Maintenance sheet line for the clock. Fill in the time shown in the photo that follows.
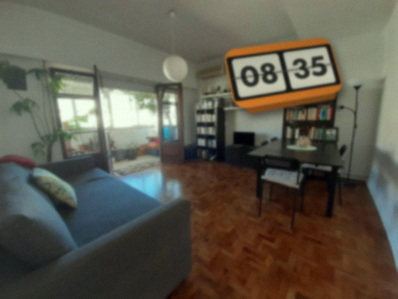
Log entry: 8:35
